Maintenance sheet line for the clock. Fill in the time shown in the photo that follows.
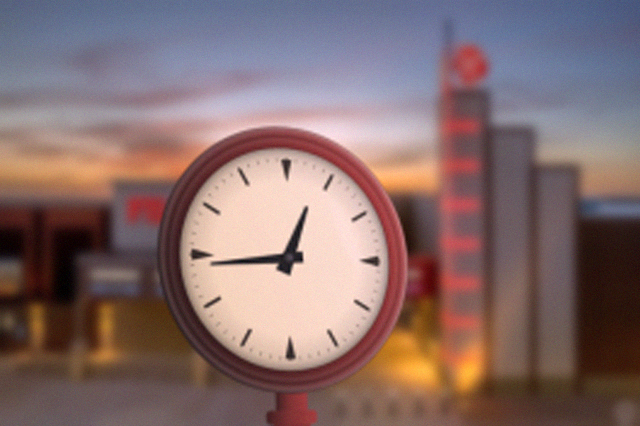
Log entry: 12:44
